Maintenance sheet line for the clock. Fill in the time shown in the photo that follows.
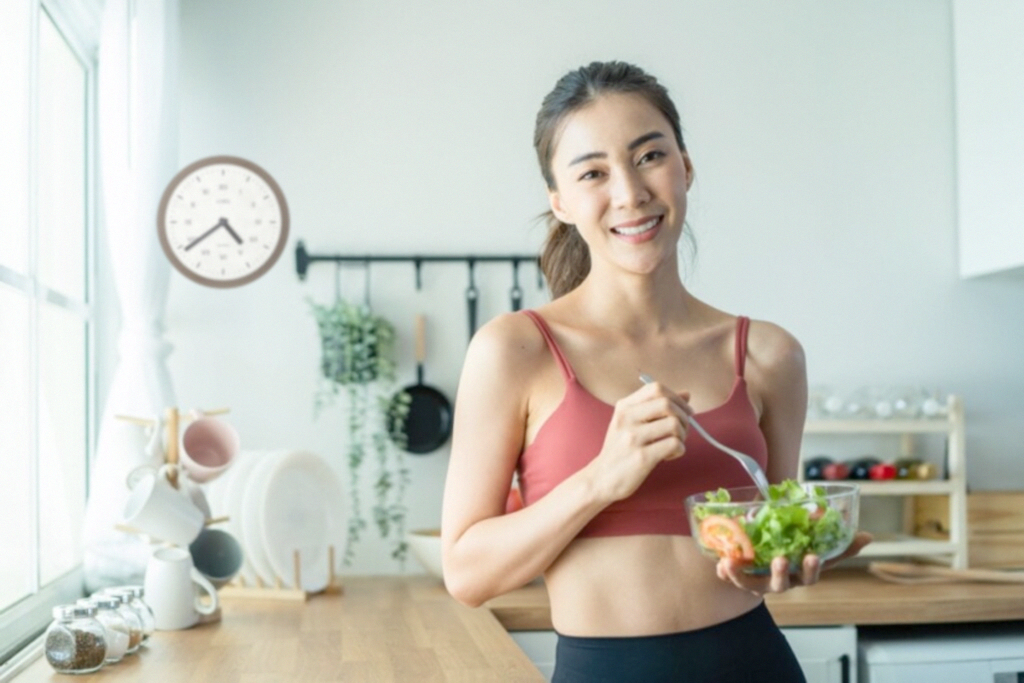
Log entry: 4:39
